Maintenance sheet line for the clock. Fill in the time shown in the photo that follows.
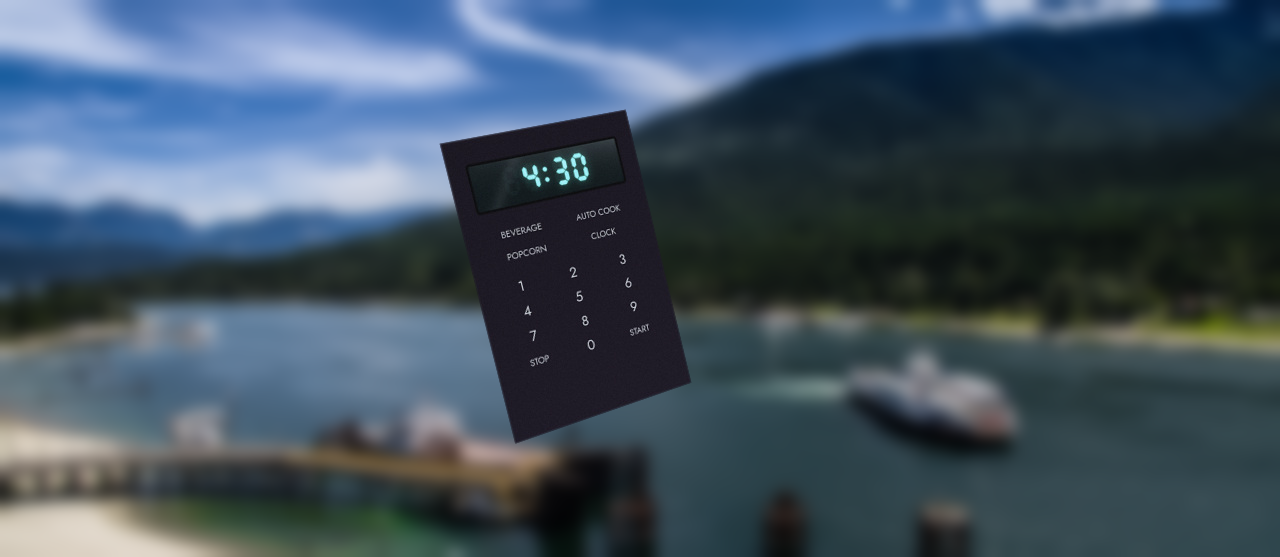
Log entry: 4:30
